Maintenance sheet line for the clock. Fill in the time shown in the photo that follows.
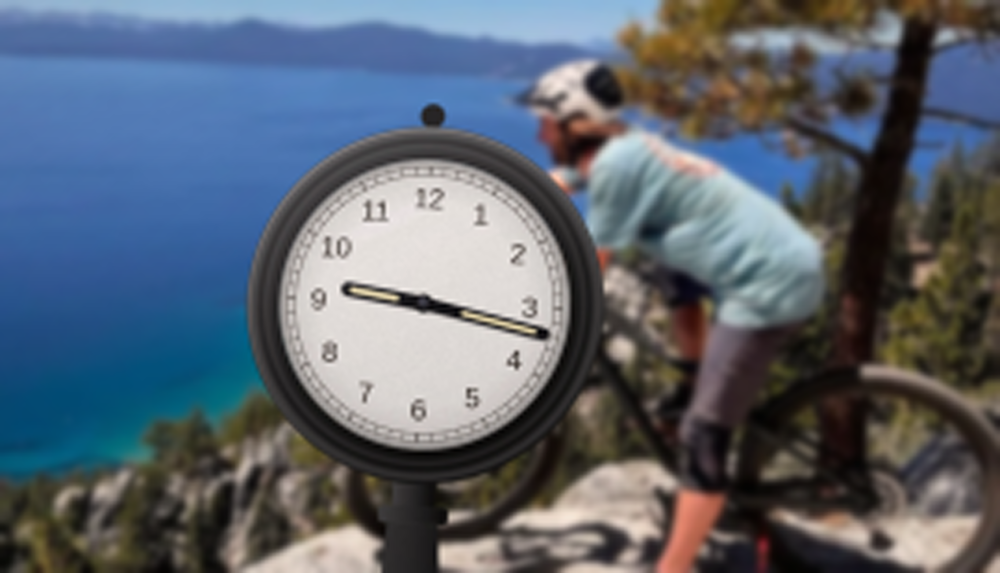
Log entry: 9:17
